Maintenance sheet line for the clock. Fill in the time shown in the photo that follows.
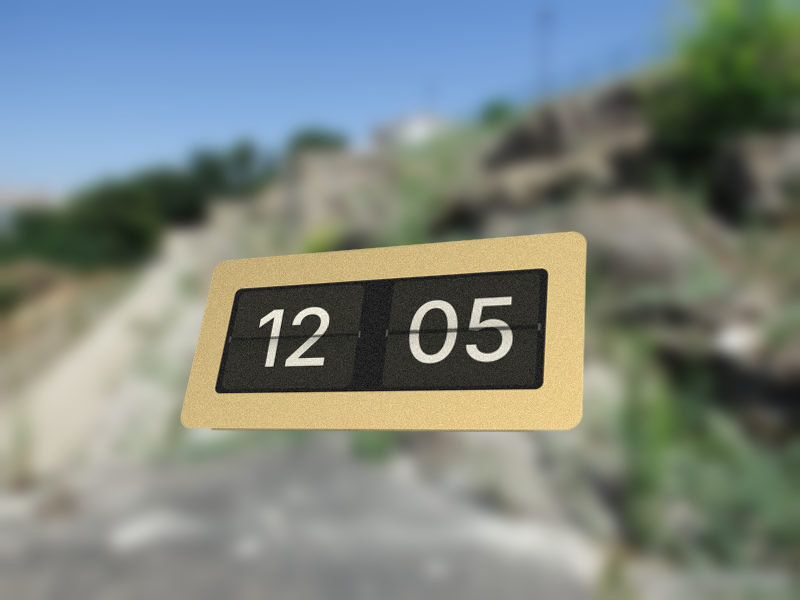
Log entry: 12:05
